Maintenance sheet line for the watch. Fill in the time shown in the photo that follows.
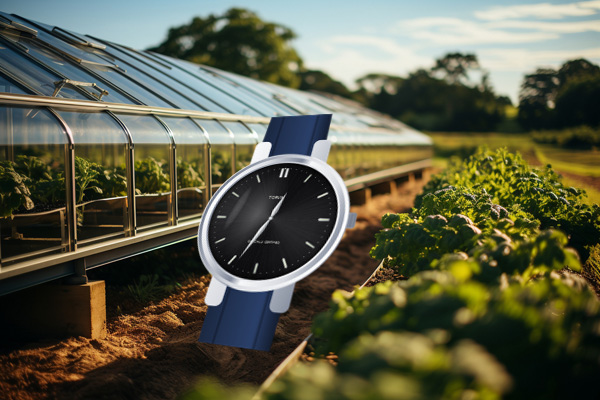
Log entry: 12:34
